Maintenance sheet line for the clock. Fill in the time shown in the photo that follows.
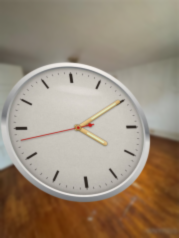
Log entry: 4:09:43
